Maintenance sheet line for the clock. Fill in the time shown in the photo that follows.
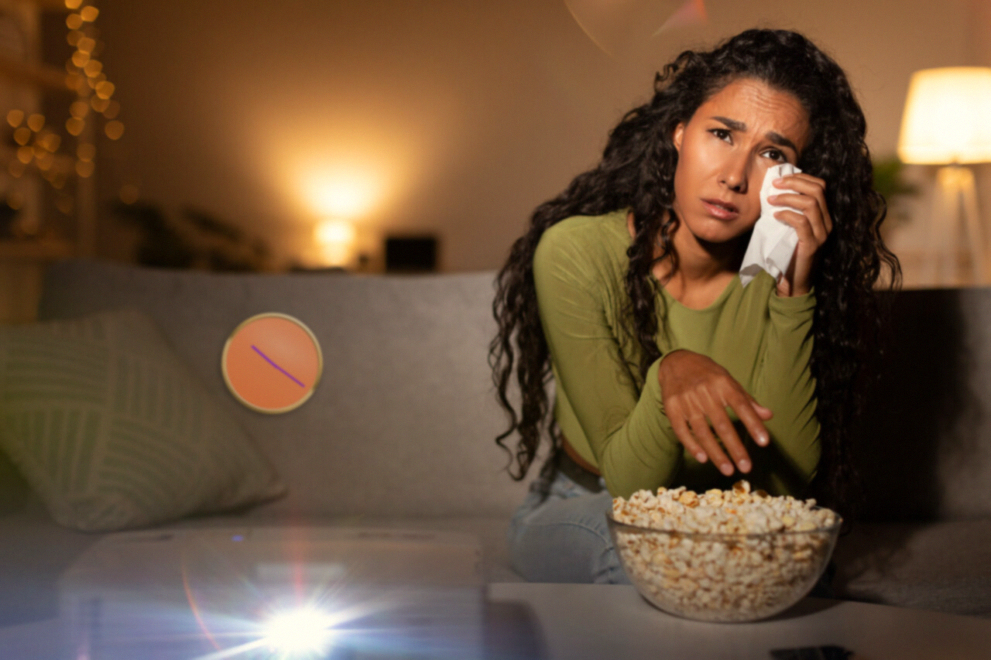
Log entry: 10:21
